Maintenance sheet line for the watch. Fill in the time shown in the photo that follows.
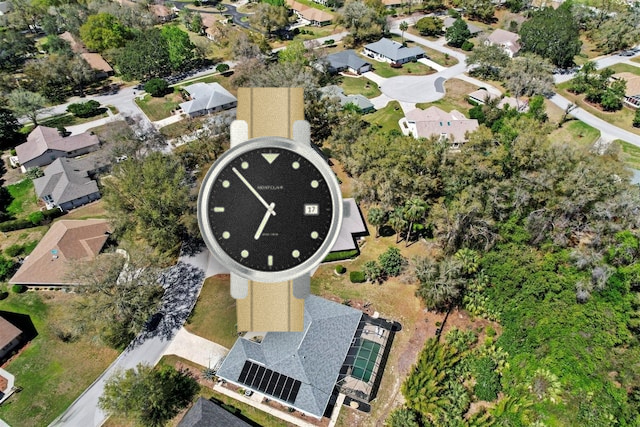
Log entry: 6:53
